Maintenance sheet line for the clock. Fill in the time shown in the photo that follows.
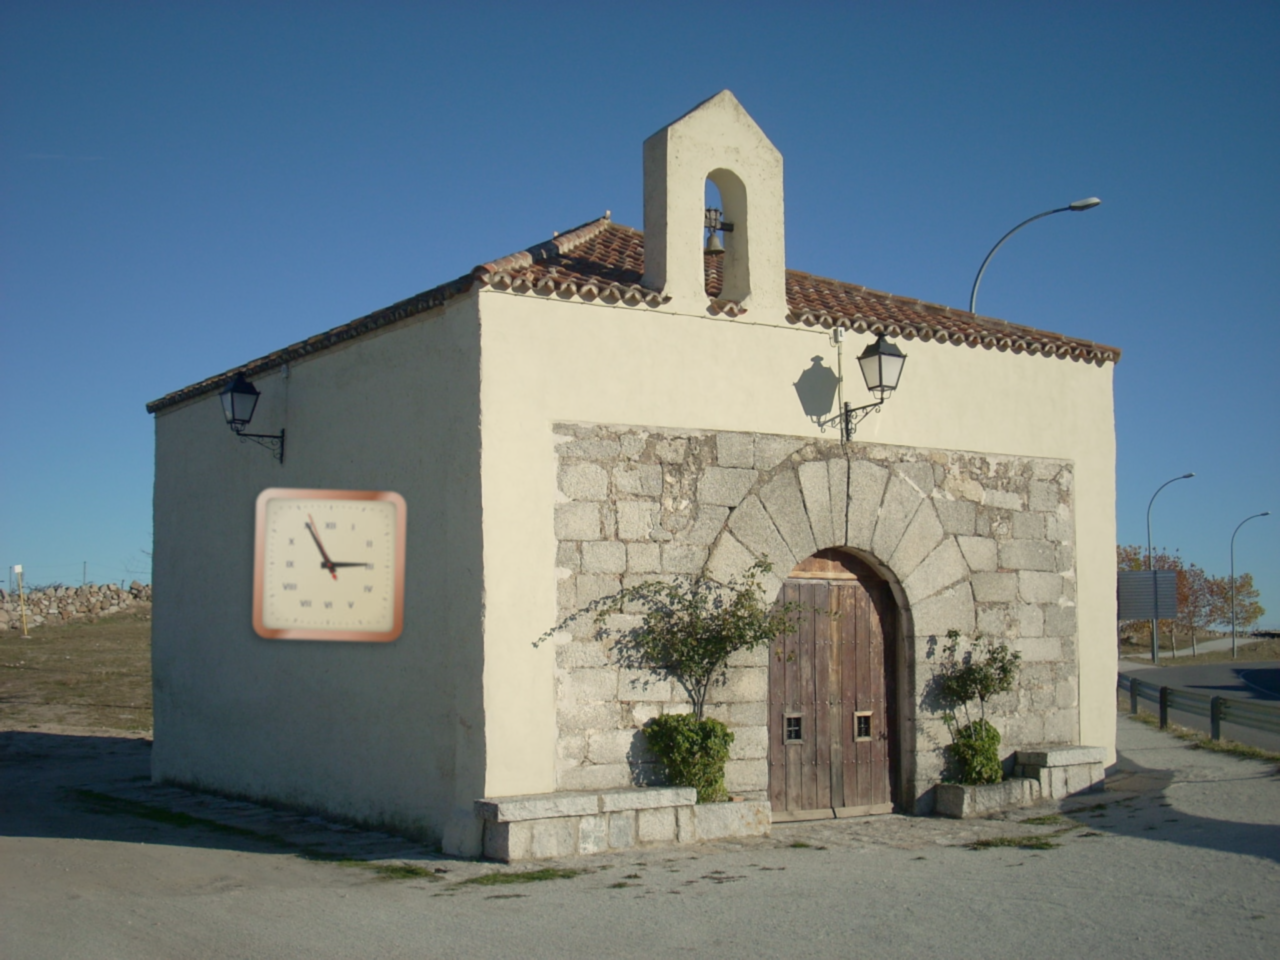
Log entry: 2:54:56
